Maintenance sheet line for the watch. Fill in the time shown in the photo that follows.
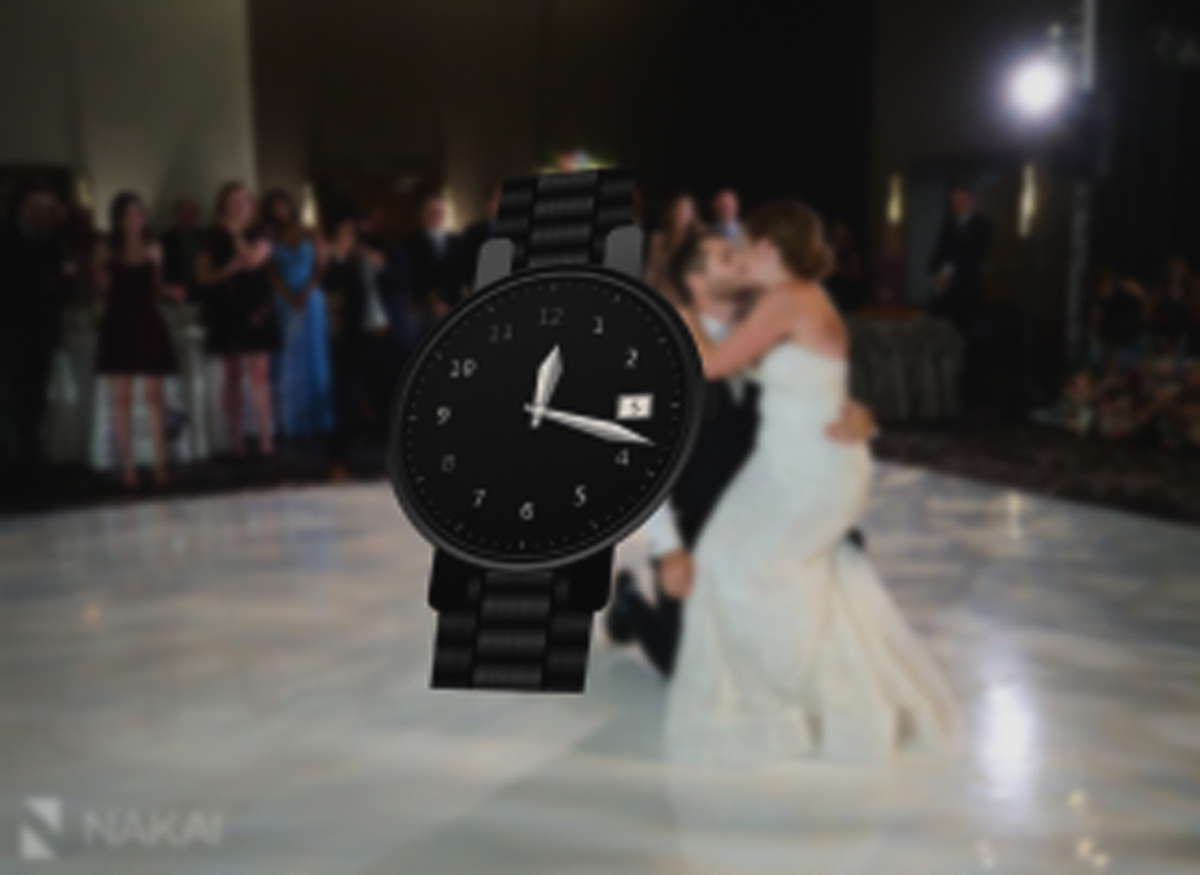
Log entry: 12:18
